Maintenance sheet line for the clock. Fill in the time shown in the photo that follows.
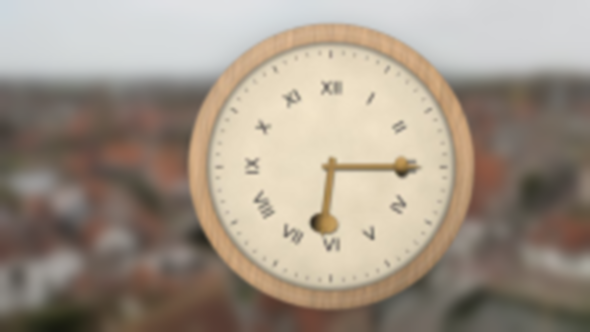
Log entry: 6:15
